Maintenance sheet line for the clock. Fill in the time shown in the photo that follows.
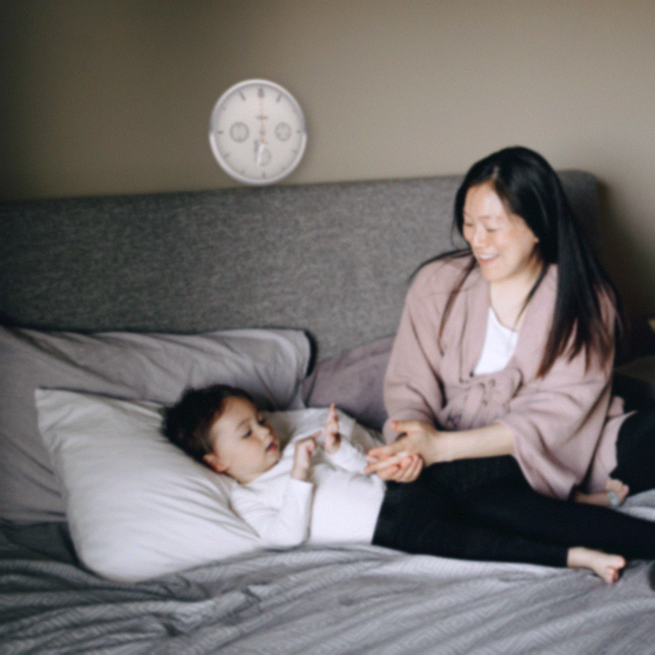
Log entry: 6:32
